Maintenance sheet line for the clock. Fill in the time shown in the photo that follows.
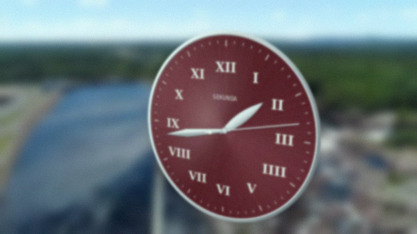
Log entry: 1:43:13
